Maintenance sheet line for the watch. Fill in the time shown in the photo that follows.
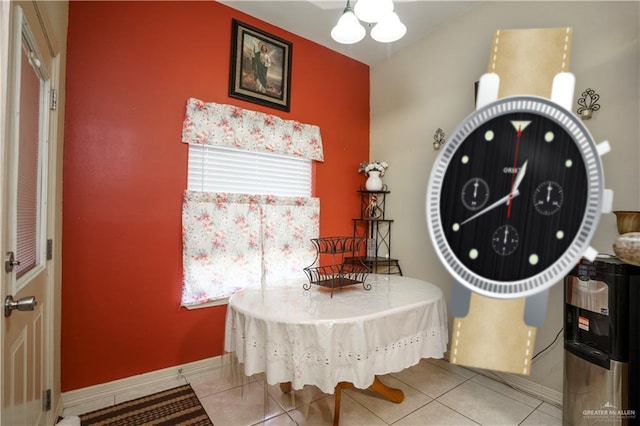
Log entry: 12:40
